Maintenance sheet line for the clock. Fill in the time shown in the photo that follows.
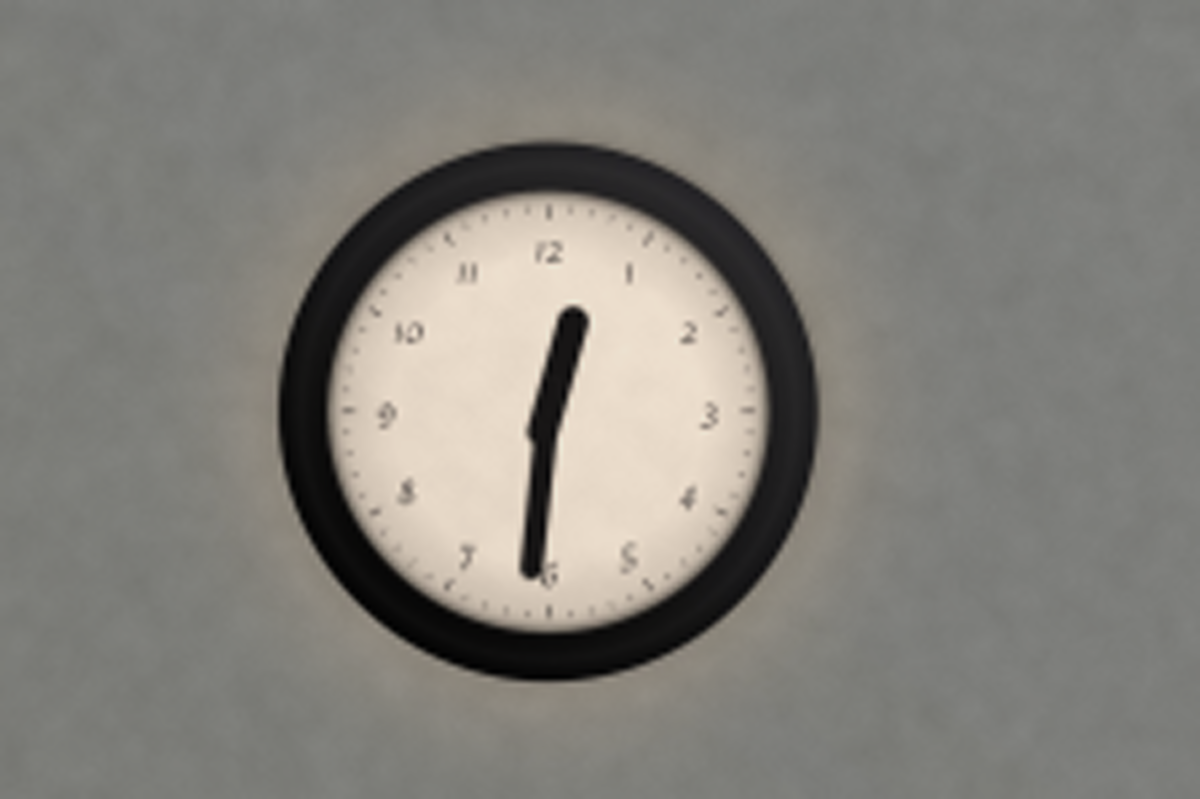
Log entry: 12:31
